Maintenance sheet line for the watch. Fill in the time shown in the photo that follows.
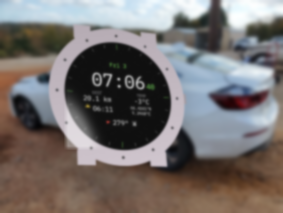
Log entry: 7:06
